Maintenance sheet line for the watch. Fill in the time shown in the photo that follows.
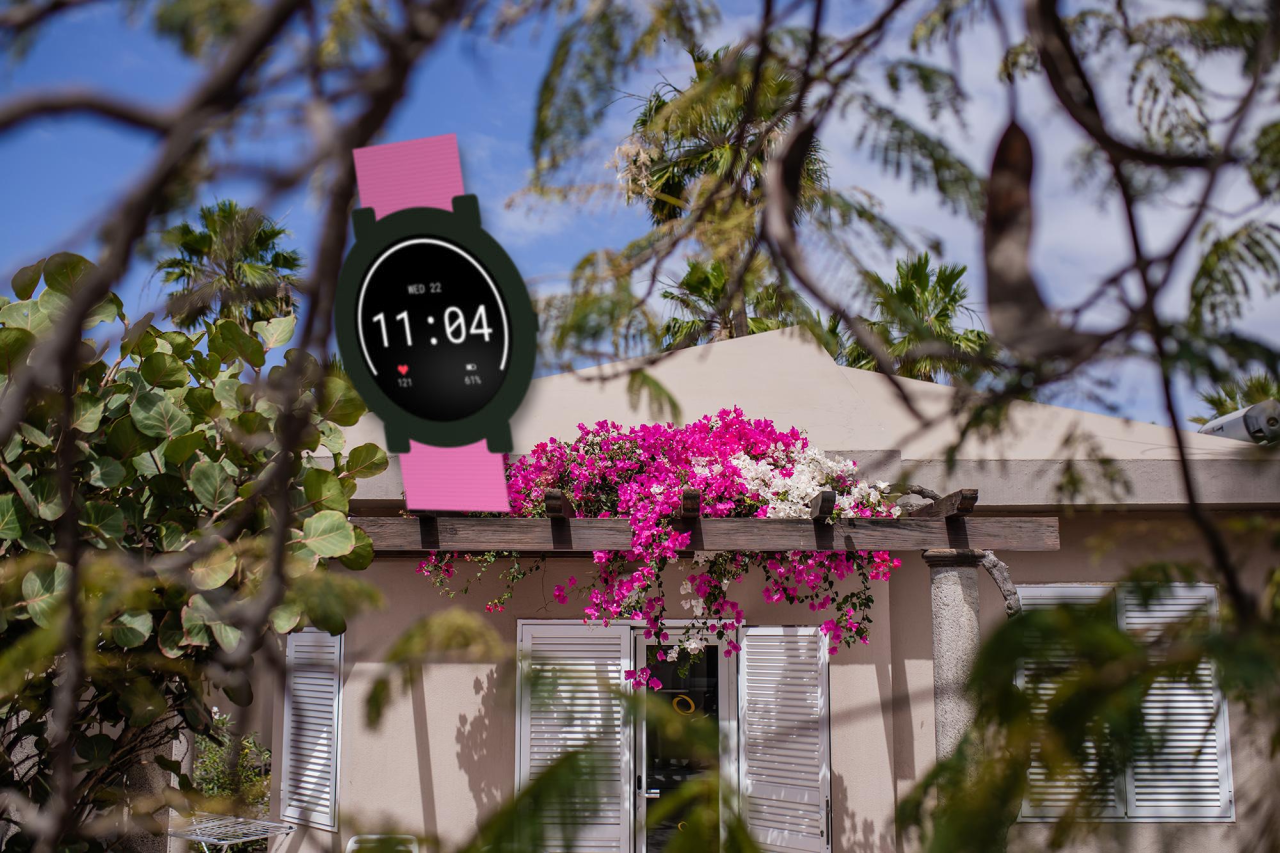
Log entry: 11:04
